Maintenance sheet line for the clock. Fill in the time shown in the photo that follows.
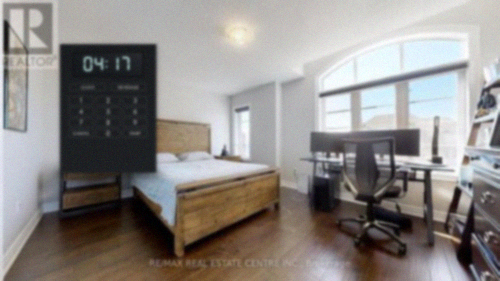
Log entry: 4:17
